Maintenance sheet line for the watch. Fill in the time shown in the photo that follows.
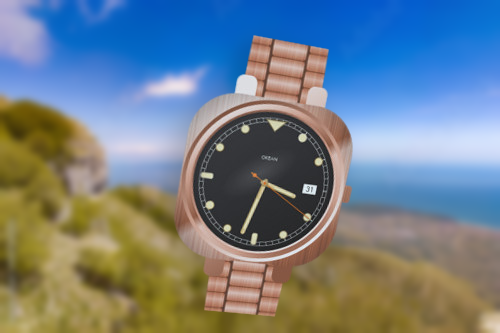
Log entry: 3:32:20
